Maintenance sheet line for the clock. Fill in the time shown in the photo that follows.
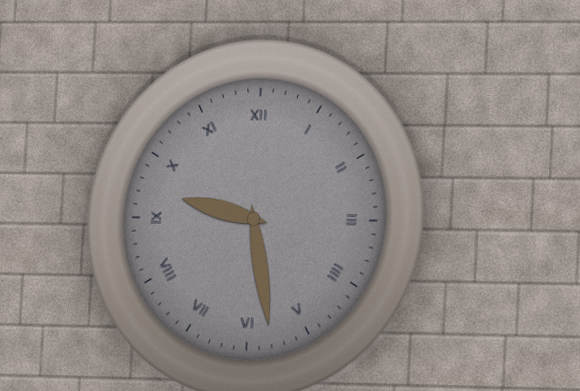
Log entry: 9:28
